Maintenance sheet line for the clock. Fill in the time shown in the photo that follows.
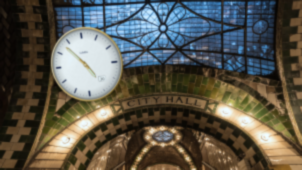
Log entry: 4:53
